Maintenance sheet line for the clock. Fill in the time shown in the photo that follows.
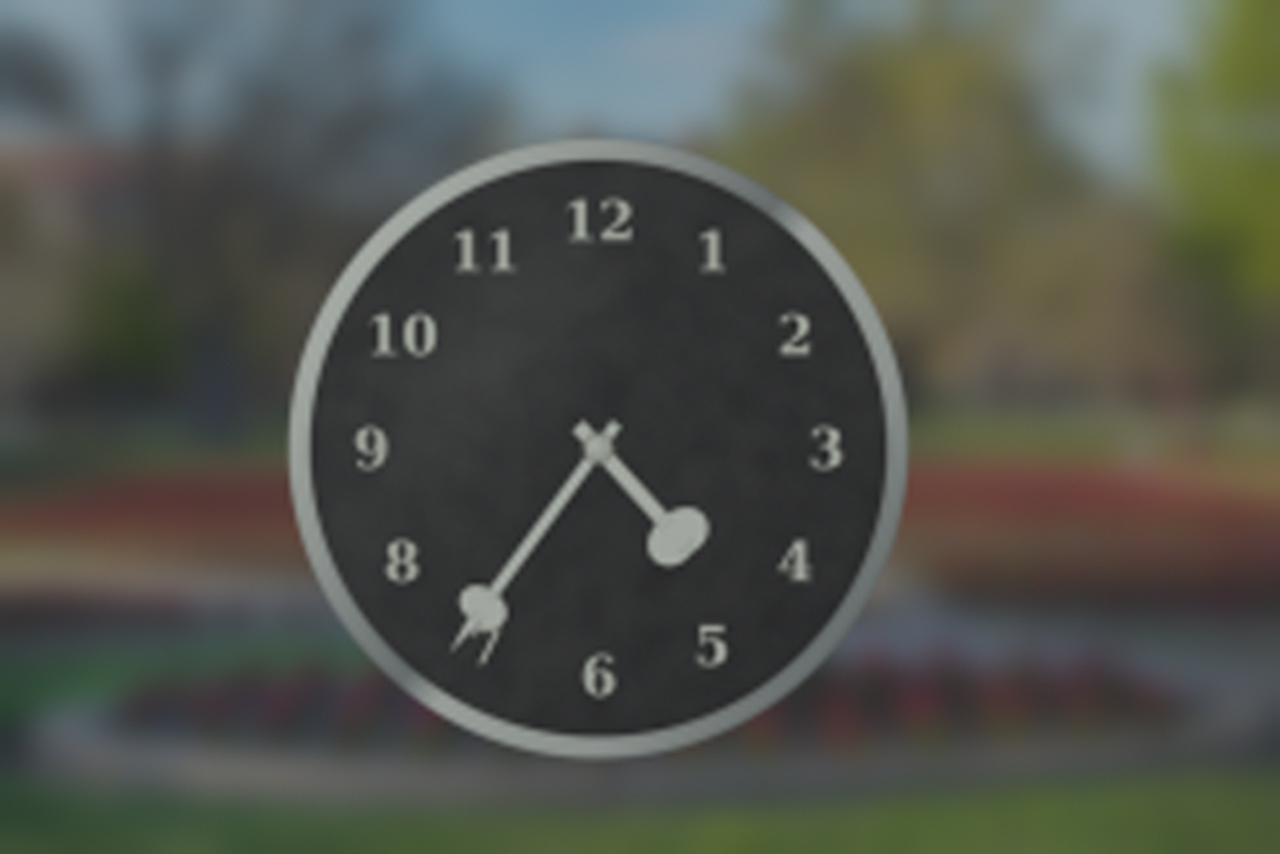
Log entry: 4:36
